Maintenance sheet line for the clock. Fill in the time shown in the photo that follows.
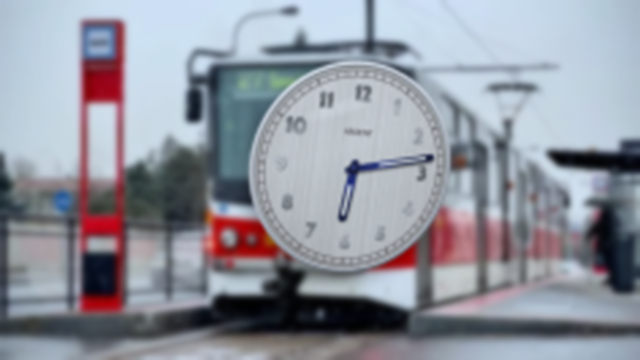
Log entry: 6:13
